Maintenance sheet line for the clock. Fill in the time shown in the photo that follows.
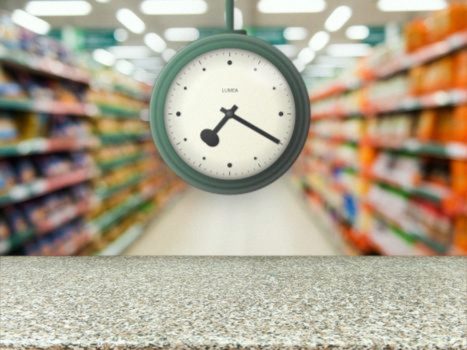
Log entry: 7:20
